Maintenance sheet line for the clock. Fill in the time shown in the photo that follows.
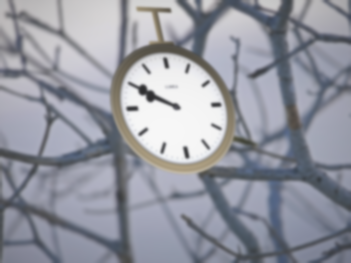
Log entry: 9:50
